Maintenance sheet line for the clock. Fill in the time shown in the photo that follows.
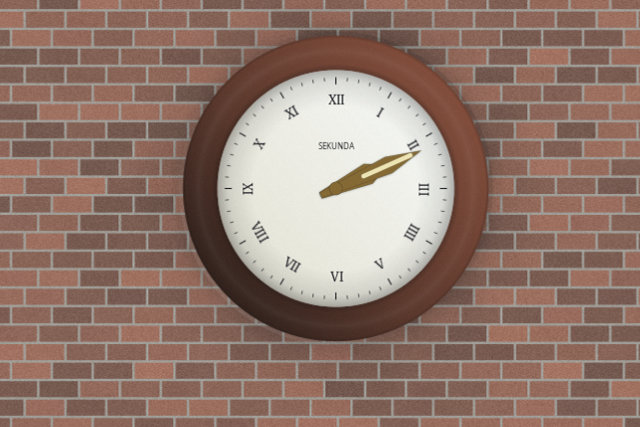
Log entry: 2:11
